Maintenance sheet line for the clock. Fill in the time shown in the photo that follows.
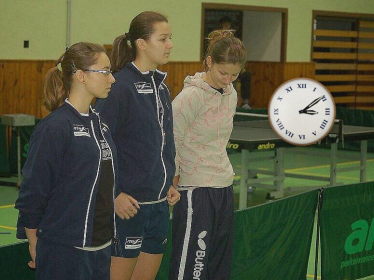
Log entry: 3:09
